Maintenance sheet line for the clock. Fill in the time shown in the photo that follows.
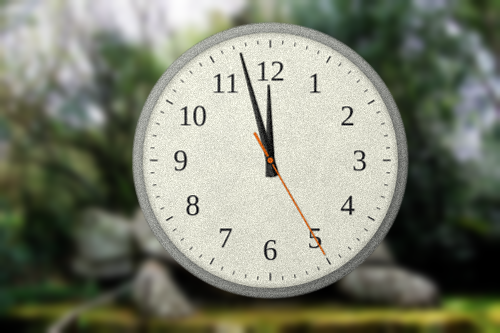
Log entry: 11:57:25
